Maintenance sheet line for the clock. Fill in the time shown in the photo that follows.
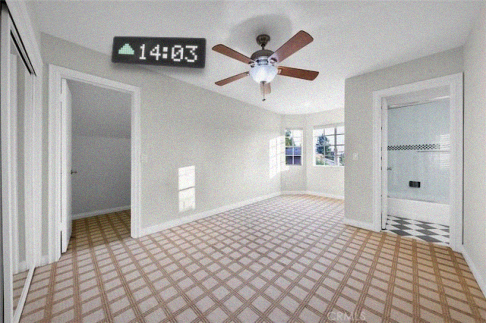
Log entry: 14:03
